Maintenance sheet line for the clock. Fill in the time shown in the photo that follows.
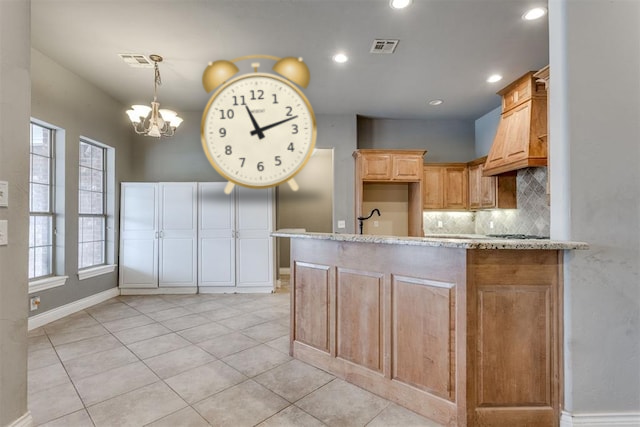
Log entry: 11:12
